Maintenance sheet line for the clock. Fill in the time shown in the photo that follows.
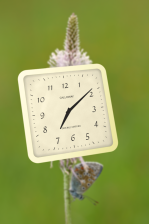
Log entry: 7:09
